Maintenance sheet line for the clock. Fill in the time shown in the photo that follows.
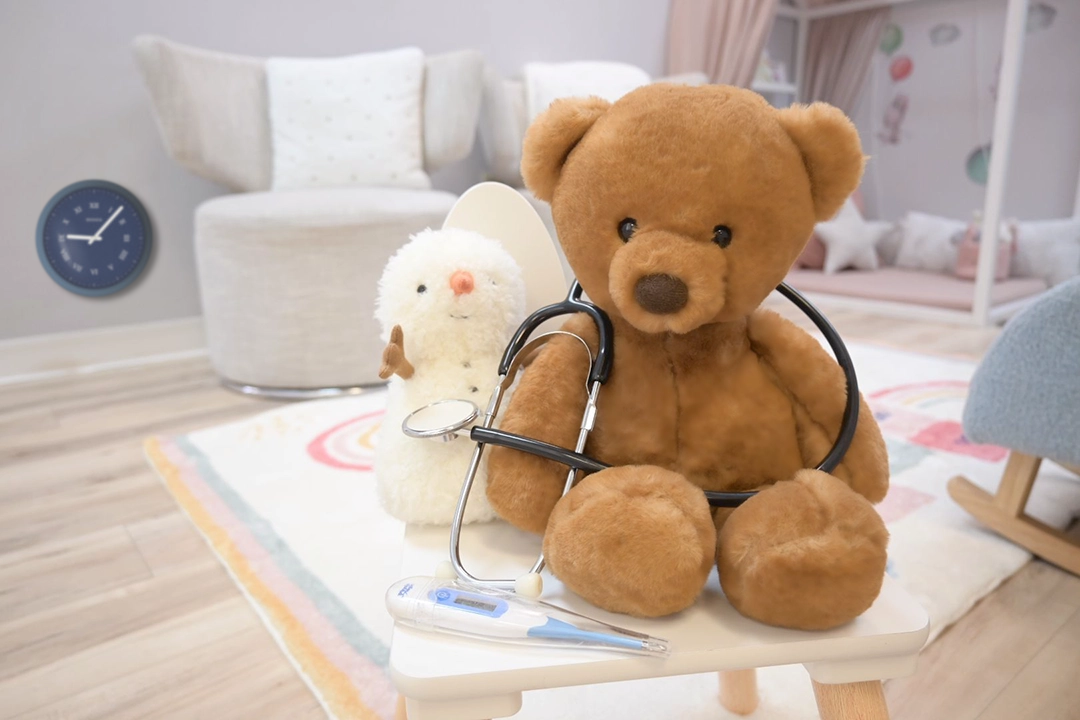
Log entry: 9:07
